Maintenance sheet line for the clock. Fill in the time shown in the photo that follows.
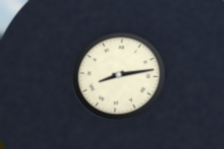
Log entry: 8:13
